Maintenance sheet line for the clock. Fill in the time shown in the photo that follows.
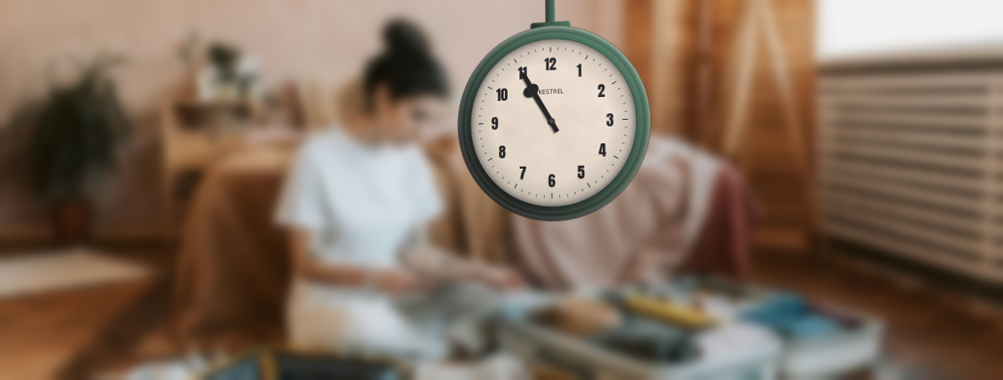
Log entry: 10:55
